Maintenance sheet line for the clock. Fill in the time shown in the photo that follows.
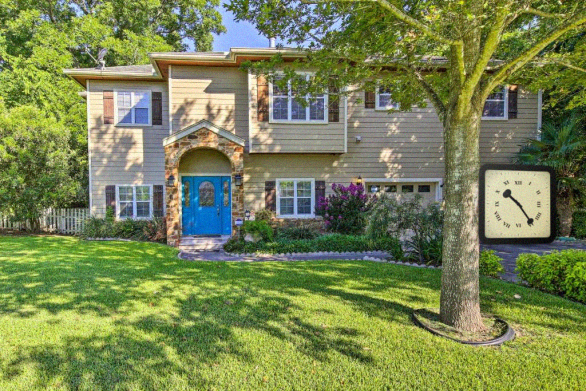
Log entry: 10:24
